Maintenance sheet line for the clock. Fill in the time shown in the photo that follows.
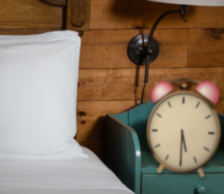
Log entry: 5:30
